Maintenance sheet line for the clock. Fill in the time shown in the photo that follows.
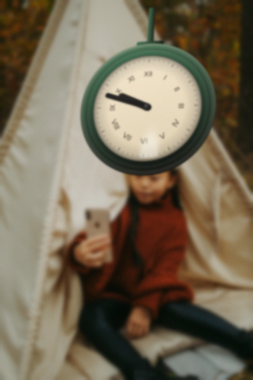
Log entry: 9:48
